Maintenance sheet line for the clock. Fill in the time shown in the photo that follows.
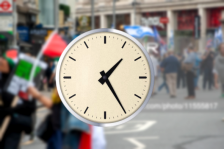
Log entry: 1:25
